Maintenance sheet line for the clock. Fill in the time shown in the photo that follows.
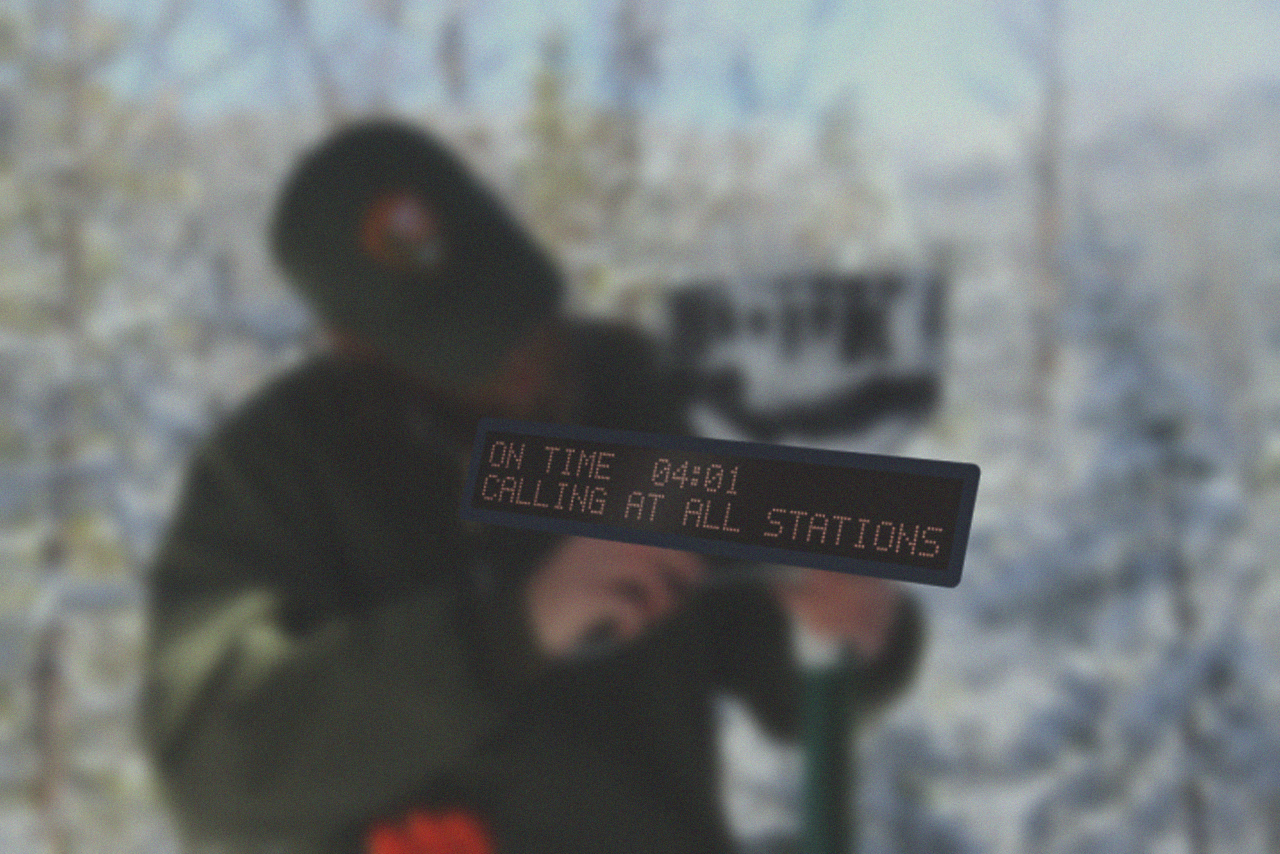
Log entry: 4:01
